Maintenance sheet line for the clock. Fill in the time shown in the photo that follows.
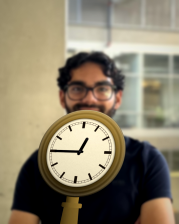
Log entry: 12:45
